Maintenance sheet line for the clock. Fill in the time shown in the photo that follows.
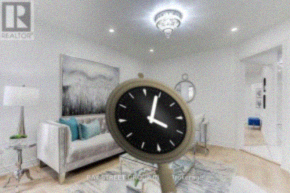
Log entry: 4:04
